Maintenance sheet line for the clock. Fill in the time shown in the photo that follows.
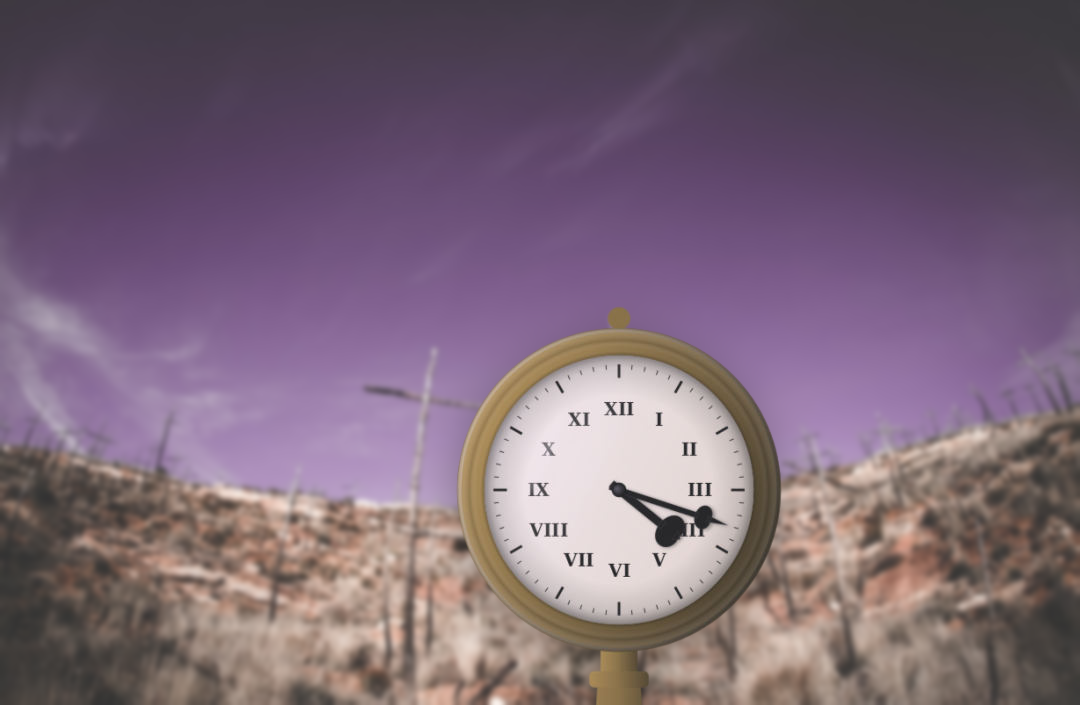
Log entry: 4:18
